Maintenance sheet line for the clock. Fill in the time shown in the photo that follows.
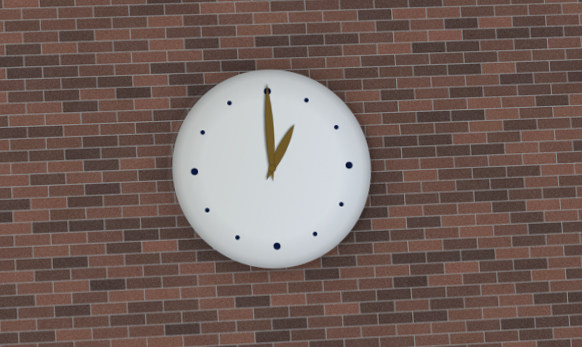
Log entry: 1:00
